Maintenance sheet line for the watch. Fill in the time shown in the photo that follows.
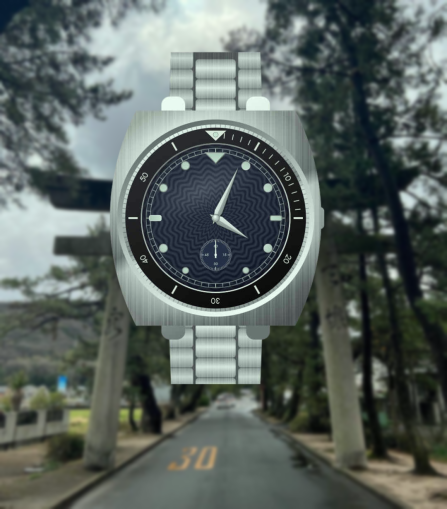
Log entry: 4:04
